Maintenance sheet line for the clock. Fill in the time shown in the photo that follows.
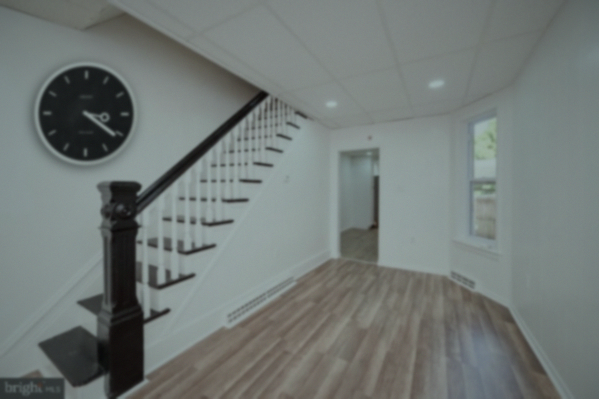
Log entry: 3:21
